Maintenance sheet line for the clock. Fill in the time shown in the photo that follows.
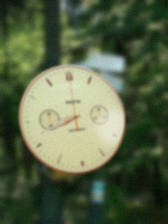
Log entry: 8:42
